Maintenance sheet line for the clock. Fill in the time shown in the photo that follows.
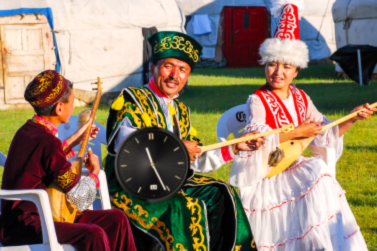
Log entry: 11:26
